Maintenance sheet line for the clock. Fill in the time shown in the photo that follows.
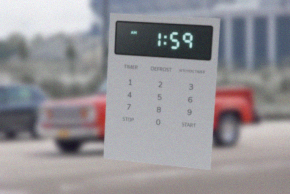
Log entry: 1:59
